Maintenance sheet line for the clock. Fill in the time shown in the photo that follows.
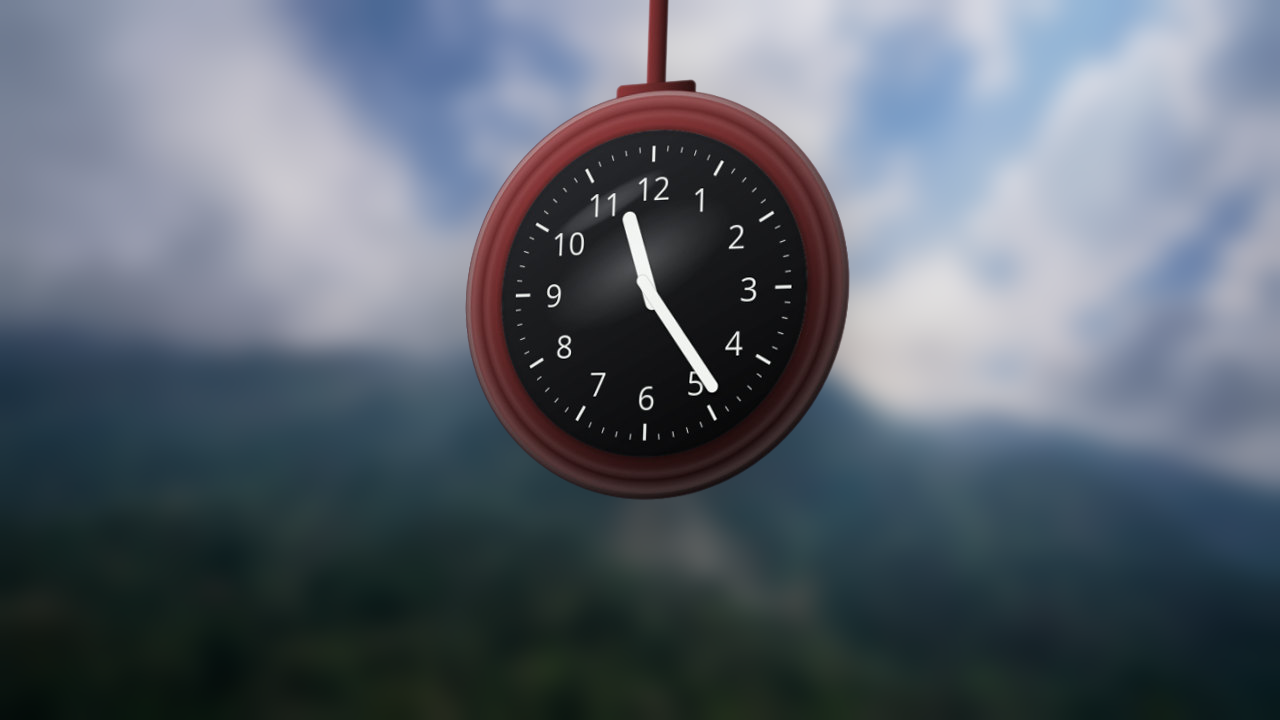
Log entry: 11:24
